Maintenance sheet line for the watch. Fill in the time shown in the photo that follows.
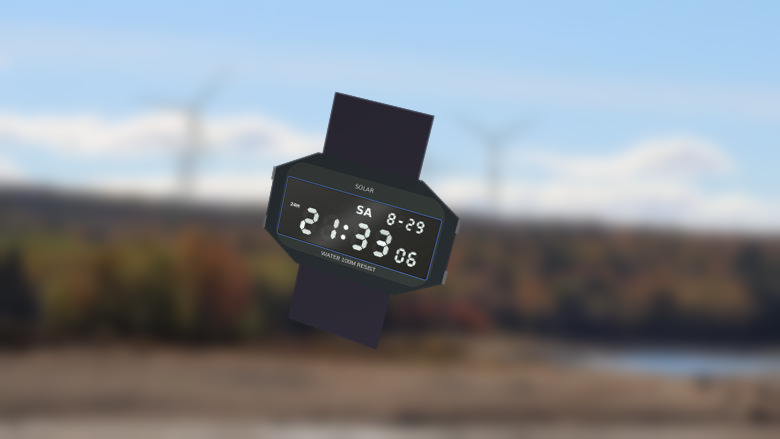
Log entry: 21:33:06
